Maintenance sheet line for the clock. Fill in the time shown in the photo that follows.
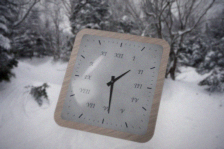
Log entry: 1:29
